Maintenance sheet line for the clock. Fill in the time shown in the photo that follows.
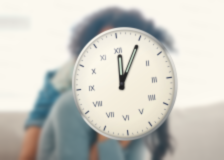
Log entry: 12:05
